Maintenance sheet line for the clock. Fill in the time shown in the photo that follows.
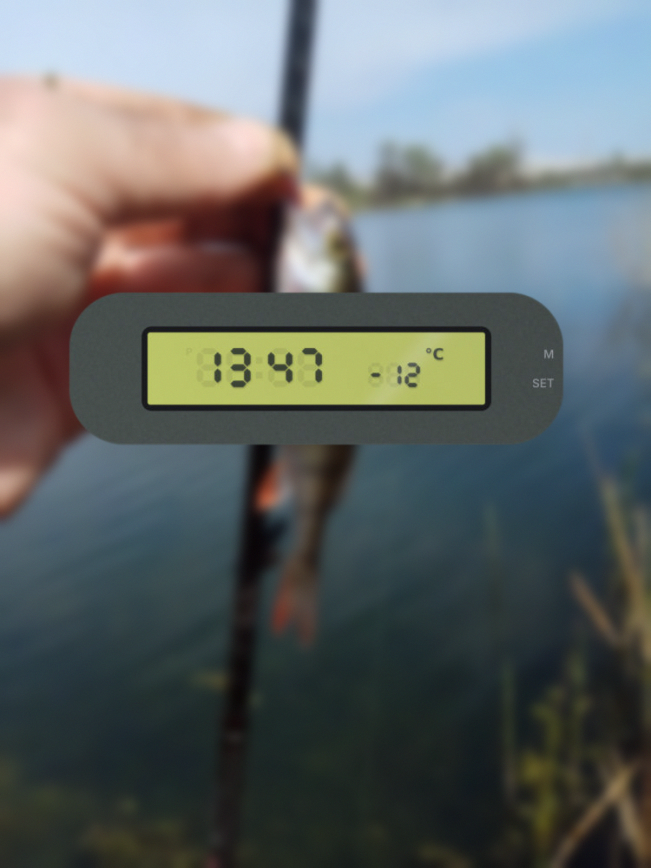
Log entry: 13:47
